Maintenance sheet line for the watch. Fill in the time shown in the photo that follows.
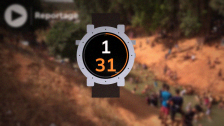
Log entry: 1:31
